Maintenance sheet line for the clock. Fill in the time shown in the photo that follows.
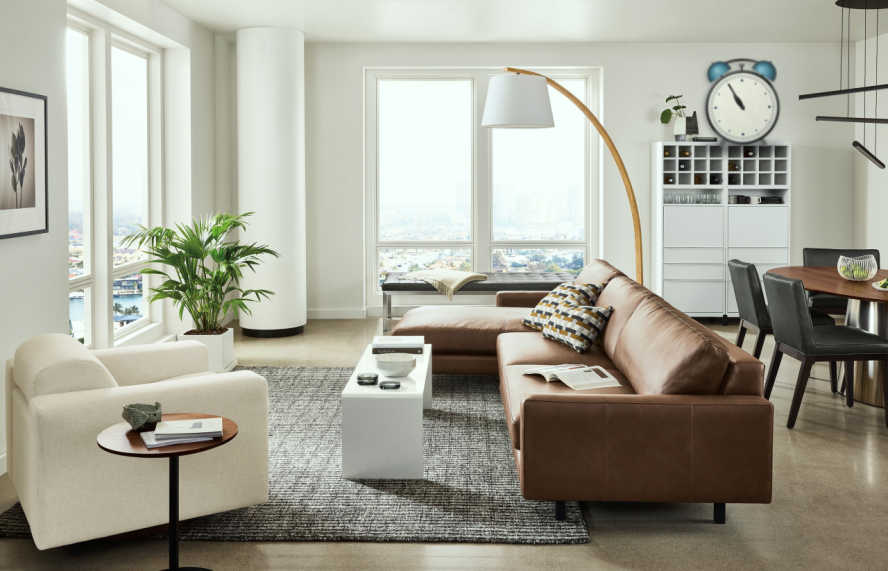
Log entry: 10:55
